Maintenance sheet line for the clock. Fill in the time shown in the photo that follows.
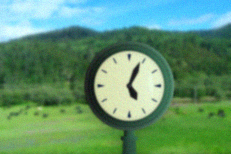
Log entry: 5:04
